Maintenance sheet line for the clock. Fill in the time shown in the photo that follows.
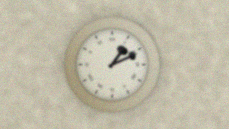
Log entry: 1:11
